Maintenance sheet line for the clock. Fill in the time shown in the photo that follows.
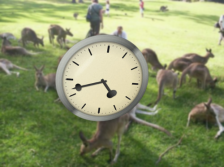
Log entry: 4:42
